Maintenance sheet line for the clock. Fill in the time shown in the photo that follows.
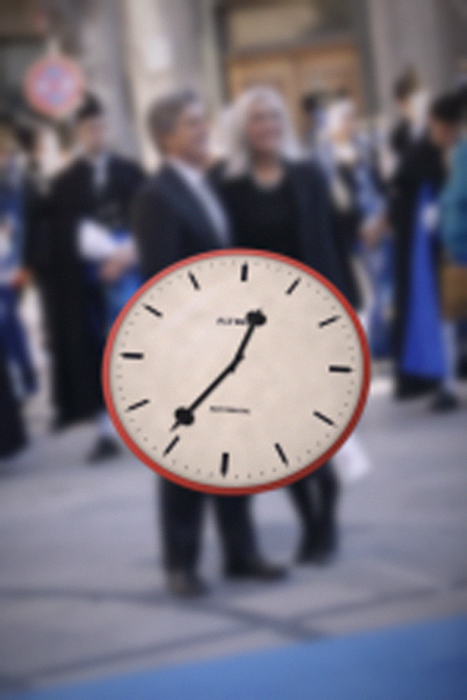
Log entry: 12:36
